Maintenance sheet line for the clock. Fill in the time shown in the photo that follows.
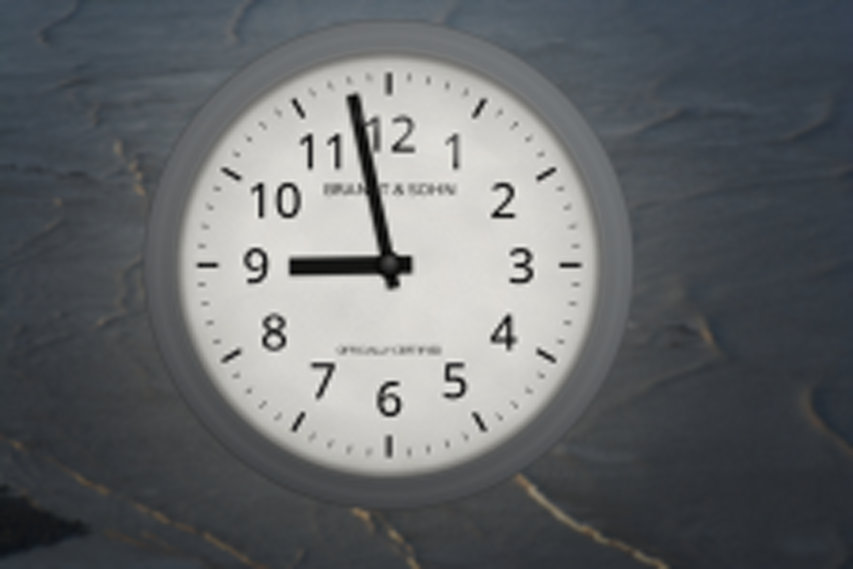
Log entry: 8:58
